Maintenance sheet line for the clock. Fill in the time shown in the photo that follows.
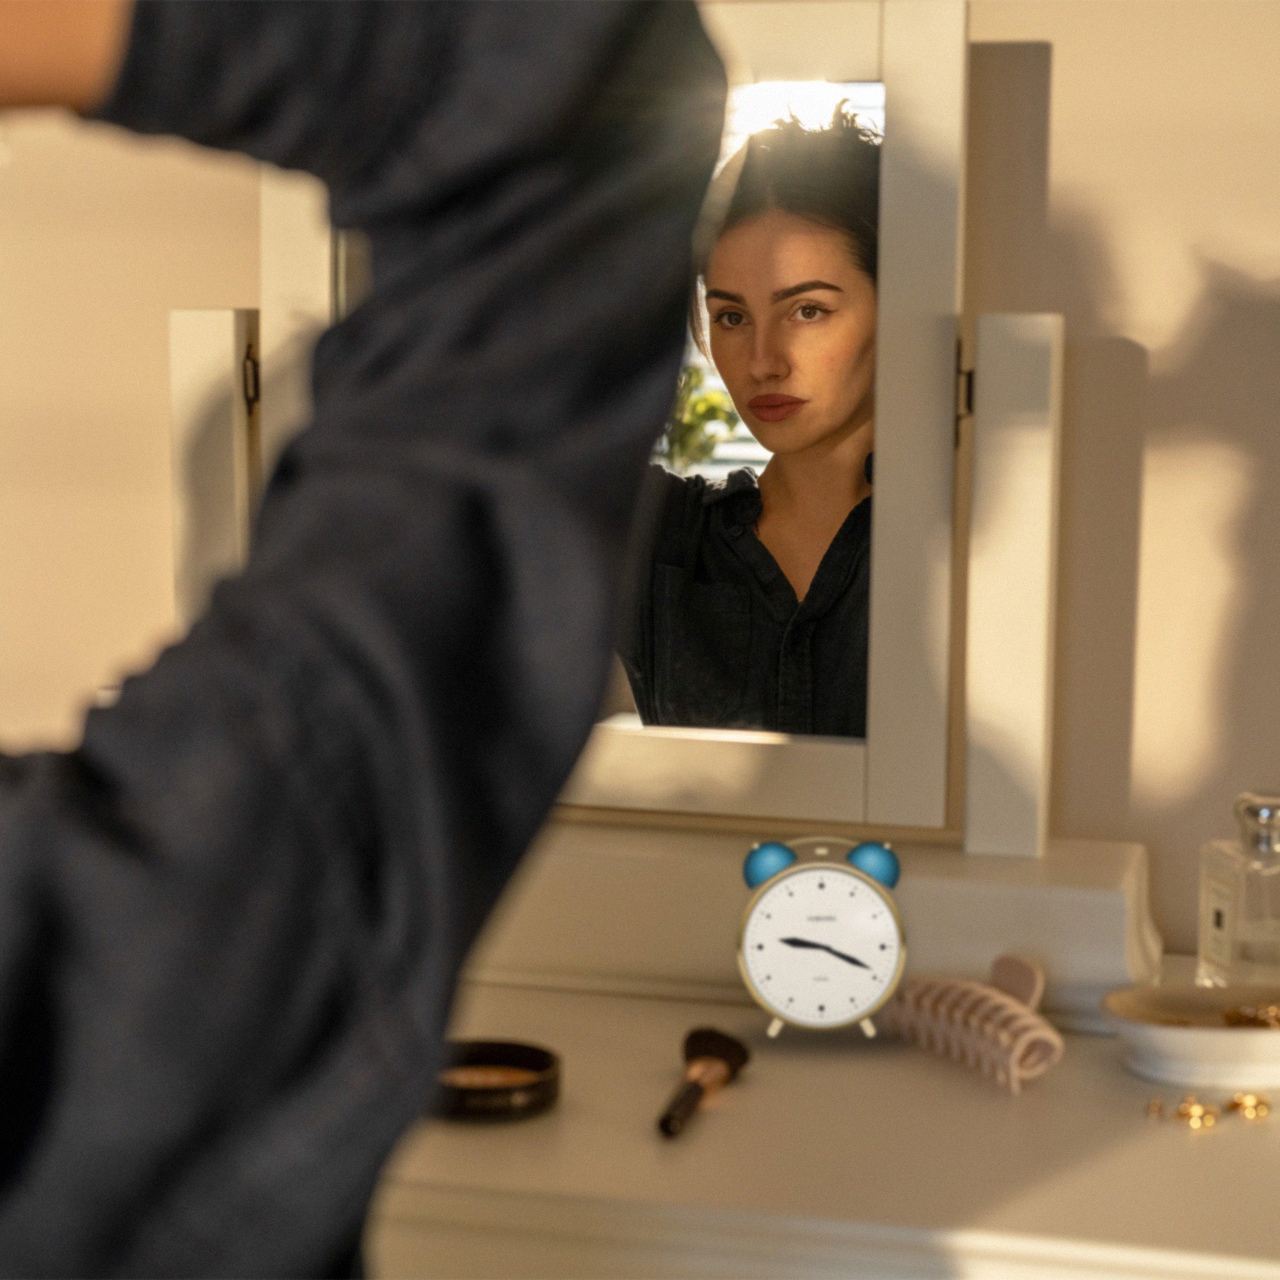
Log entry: 9:19
